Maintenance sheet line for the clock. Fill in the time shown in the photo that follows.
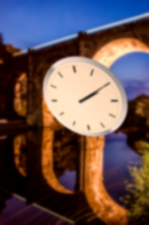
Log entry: 2:10
